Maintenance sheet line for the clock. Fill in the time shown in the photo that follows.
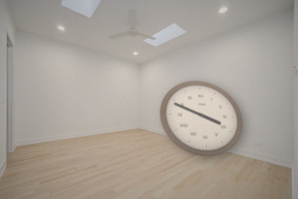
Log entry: 3:49
